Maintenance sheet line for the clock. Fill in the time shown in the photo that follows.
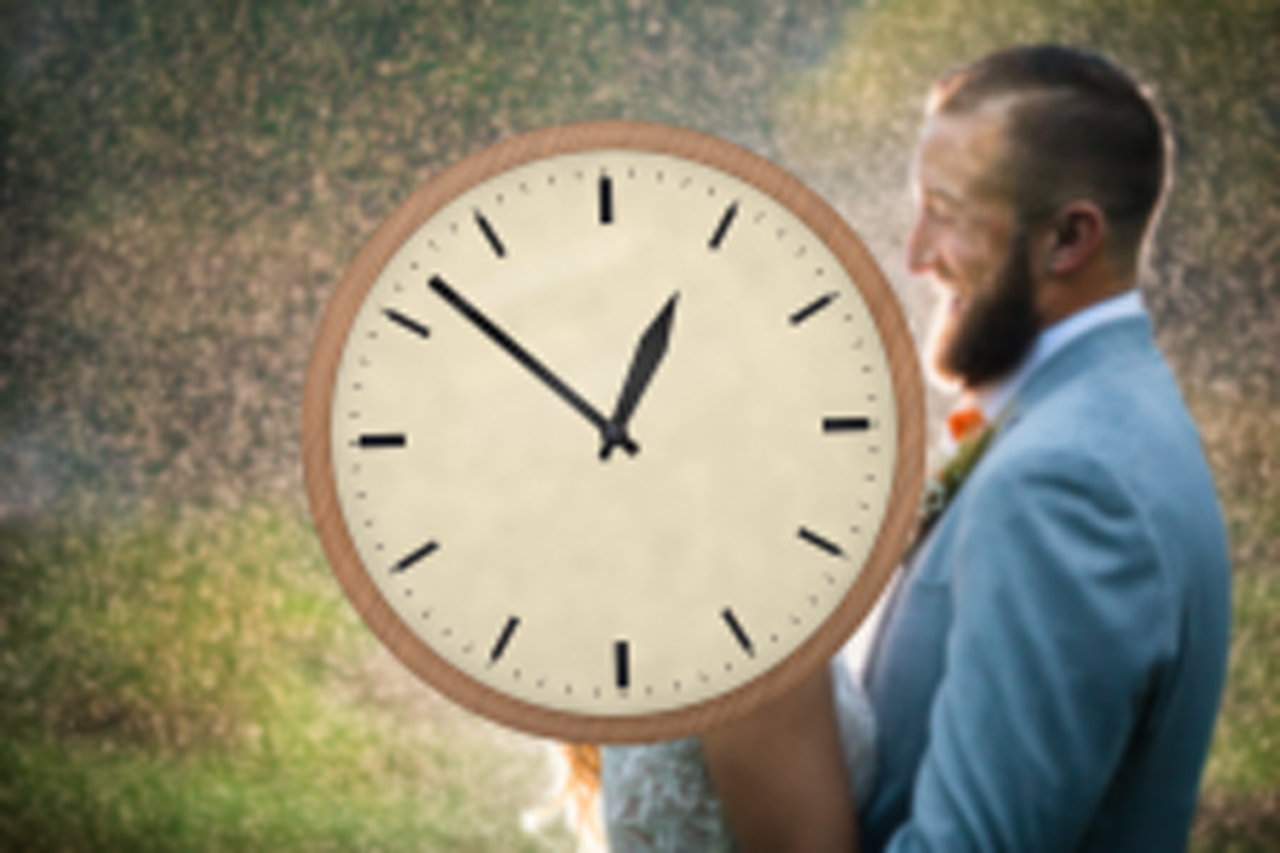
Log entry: 12:52
